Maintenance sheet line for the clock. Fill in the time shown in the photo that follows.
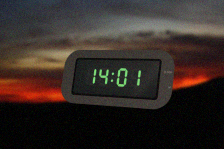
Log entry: 14:01
